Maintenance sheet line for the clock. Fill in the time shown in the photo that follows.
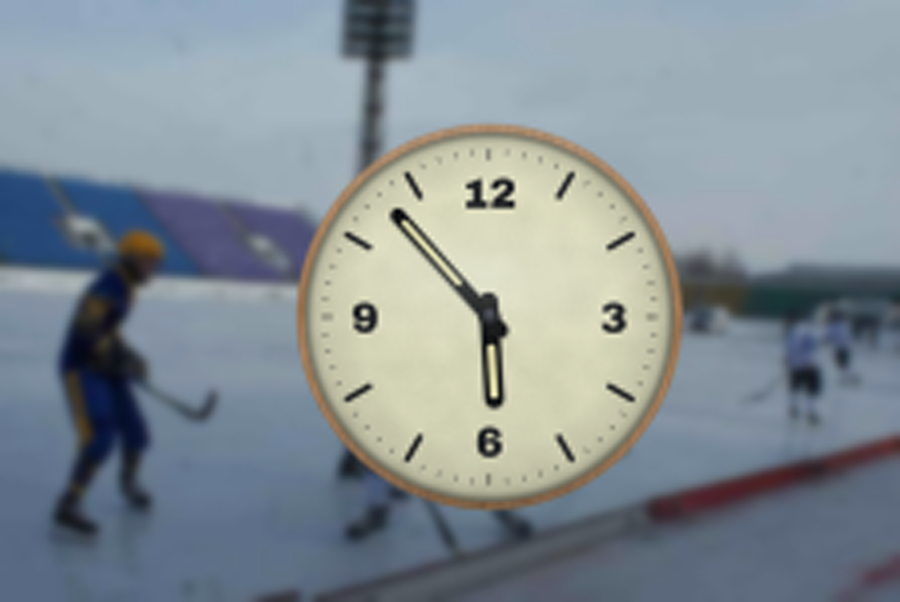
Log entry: 5:53
